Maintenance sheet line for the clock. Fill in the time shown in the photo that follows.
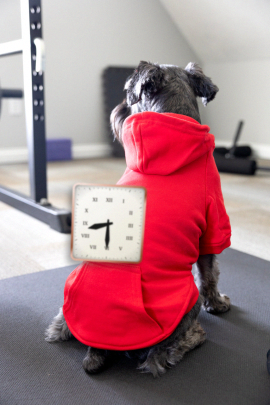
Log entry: 8:30
